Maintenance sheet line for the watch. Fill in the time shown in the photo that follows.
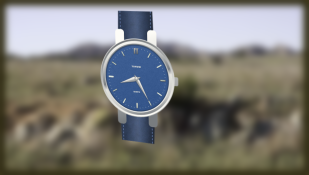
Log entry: 8:25
